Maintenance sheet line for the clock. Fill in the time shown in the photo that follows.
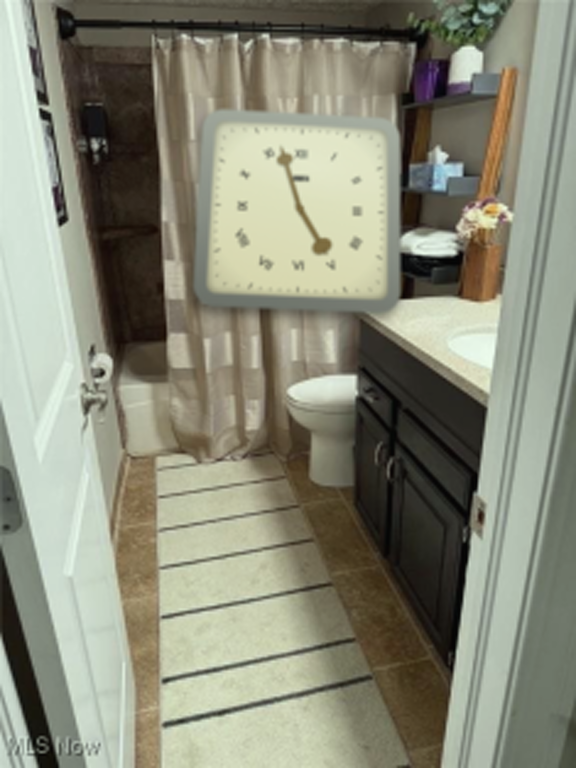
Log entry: 4:57
